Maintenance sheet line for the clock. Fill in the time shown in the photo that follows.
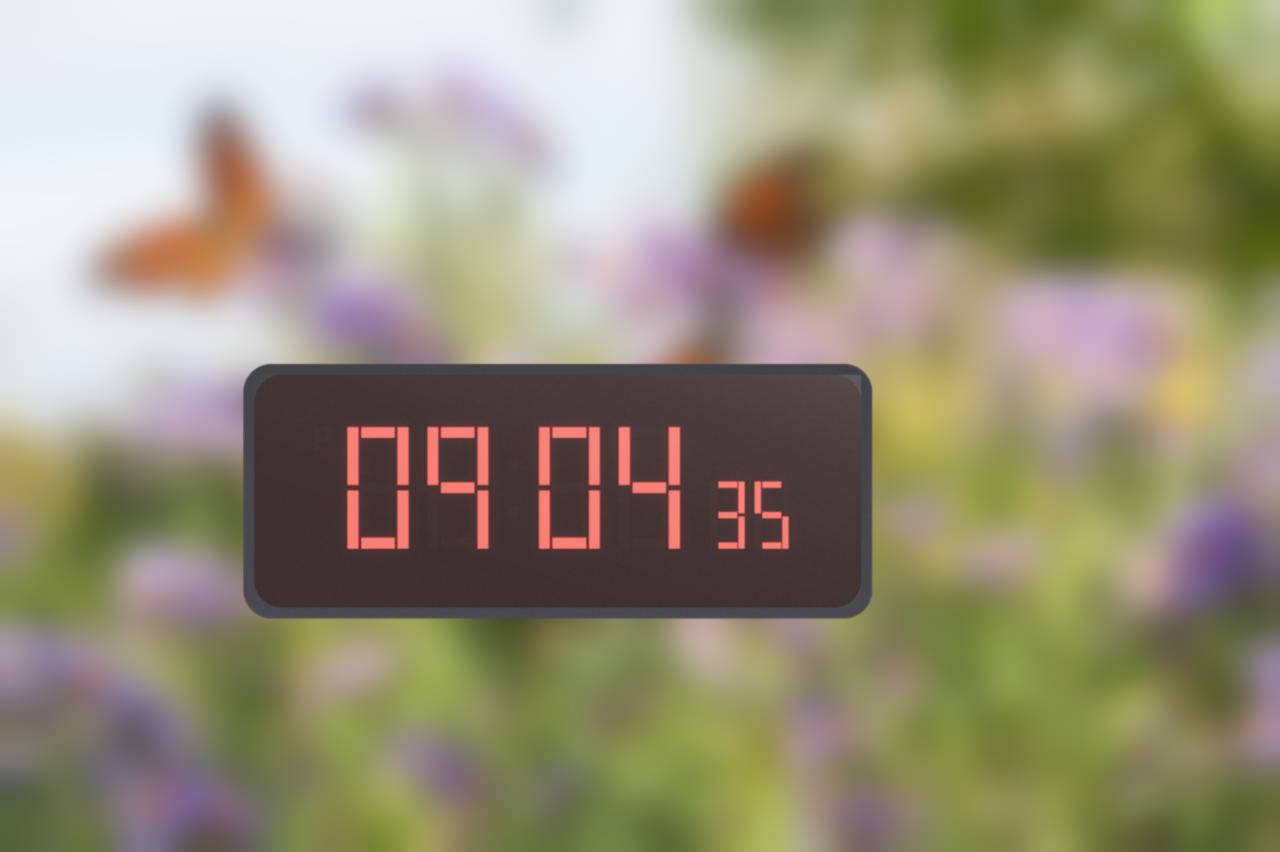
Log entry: 9:04:35
